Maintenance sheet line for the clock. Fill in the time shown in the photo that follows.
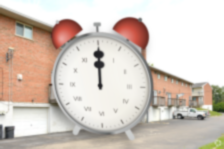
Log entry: 12:00
